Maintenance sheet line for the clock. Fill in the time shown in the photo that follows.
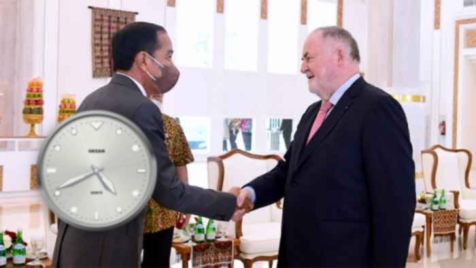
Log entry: 4:41
